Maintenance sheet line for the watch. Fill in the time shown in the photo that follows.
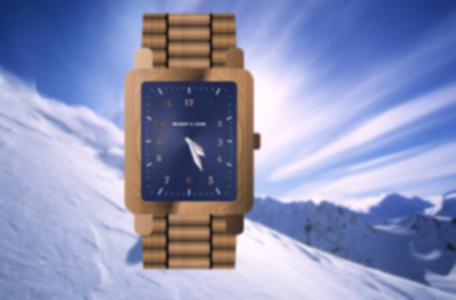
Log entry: 4:26
